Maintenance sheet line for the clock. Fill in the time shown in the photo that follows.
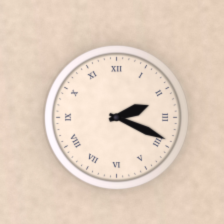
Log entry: 2:19
